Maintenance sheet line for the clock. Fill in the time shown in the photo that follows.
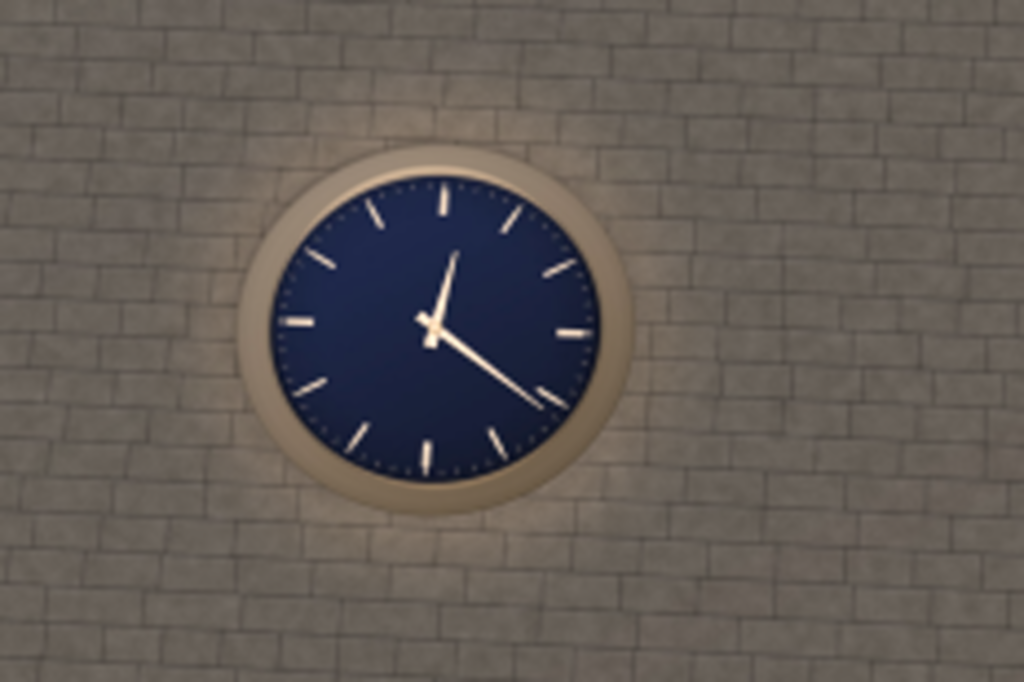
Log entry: 12:21
